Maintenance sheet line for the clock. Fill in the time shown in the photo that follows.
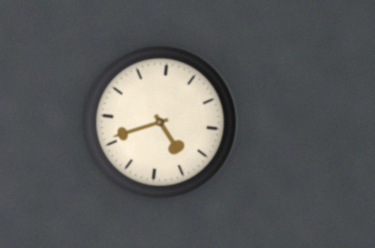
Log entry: 4:41
